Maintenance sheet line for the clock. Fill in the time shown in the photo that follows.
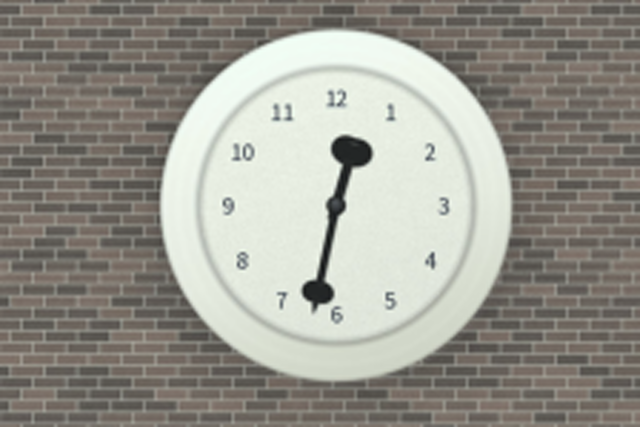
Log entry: 12:32
